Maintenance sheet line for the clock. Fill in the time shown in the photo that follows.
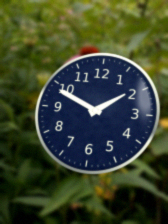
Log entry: 1:49
